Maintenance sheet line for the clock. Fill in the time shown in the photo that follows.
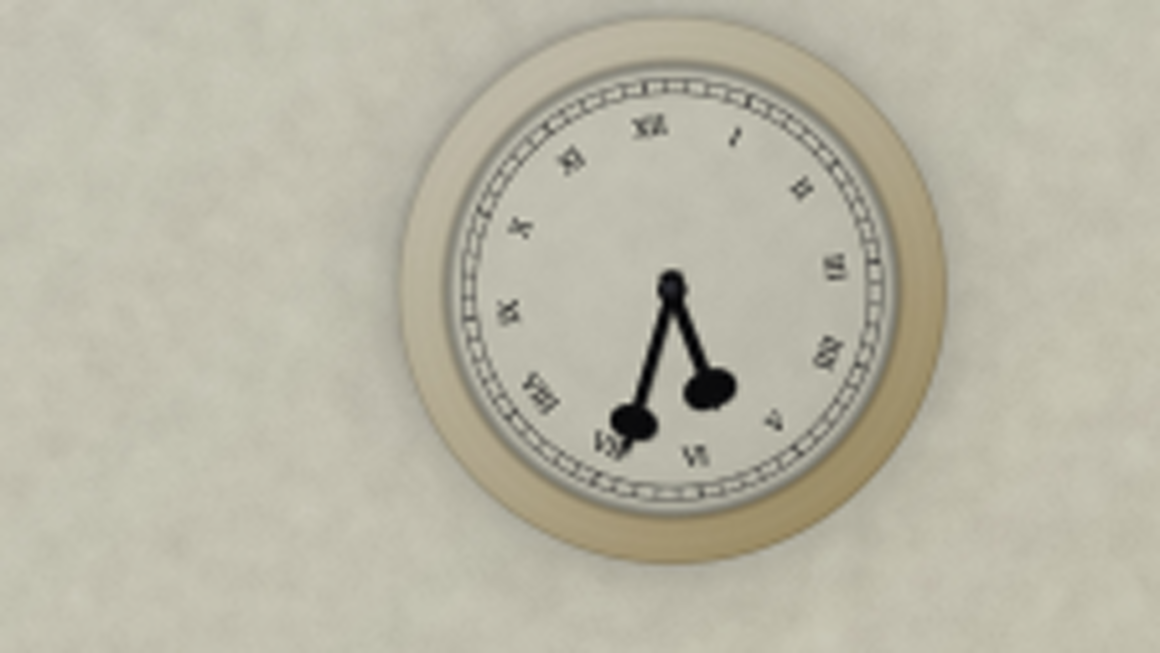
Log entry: 5:34
